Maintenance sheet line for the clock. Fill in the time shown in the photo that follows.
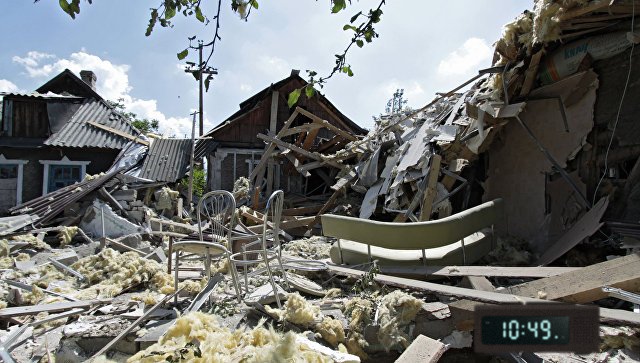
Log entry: 10:49
